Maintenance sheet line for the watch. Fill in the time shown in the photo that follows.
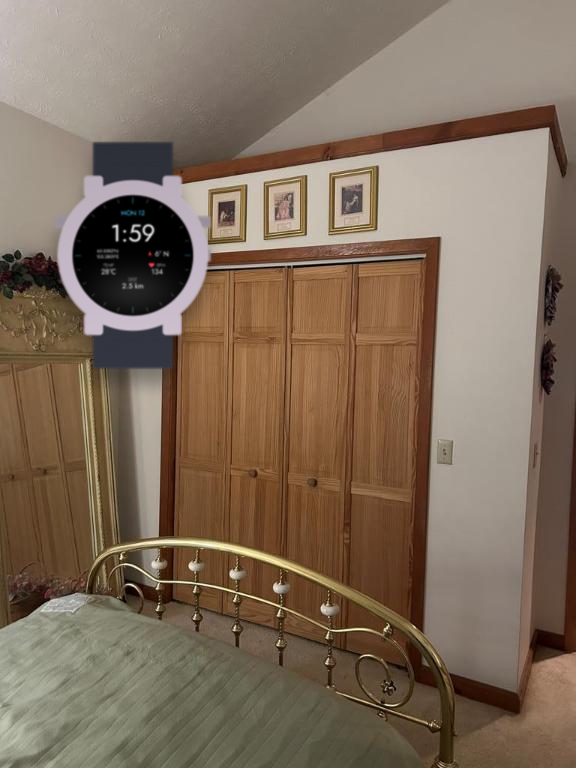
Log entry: 1:59
